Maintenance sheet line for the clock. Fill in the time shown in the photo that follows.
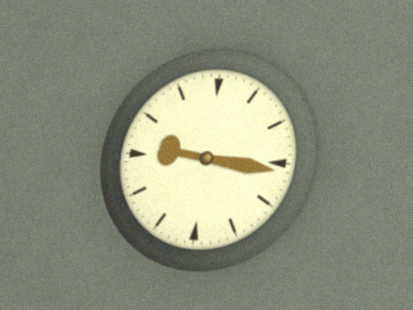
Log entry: 9:16
